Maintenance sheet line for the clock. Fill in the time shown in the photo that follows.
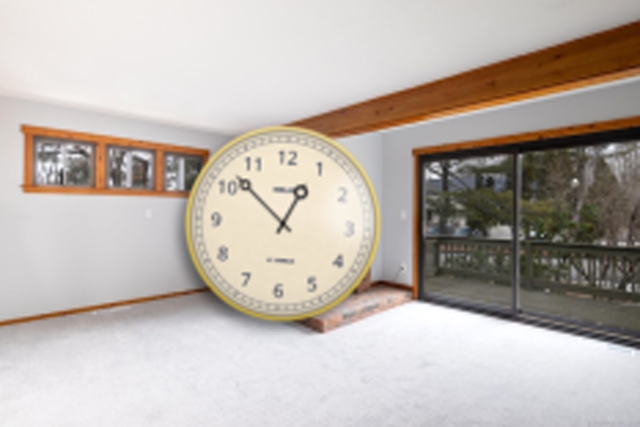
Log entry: 12:52
